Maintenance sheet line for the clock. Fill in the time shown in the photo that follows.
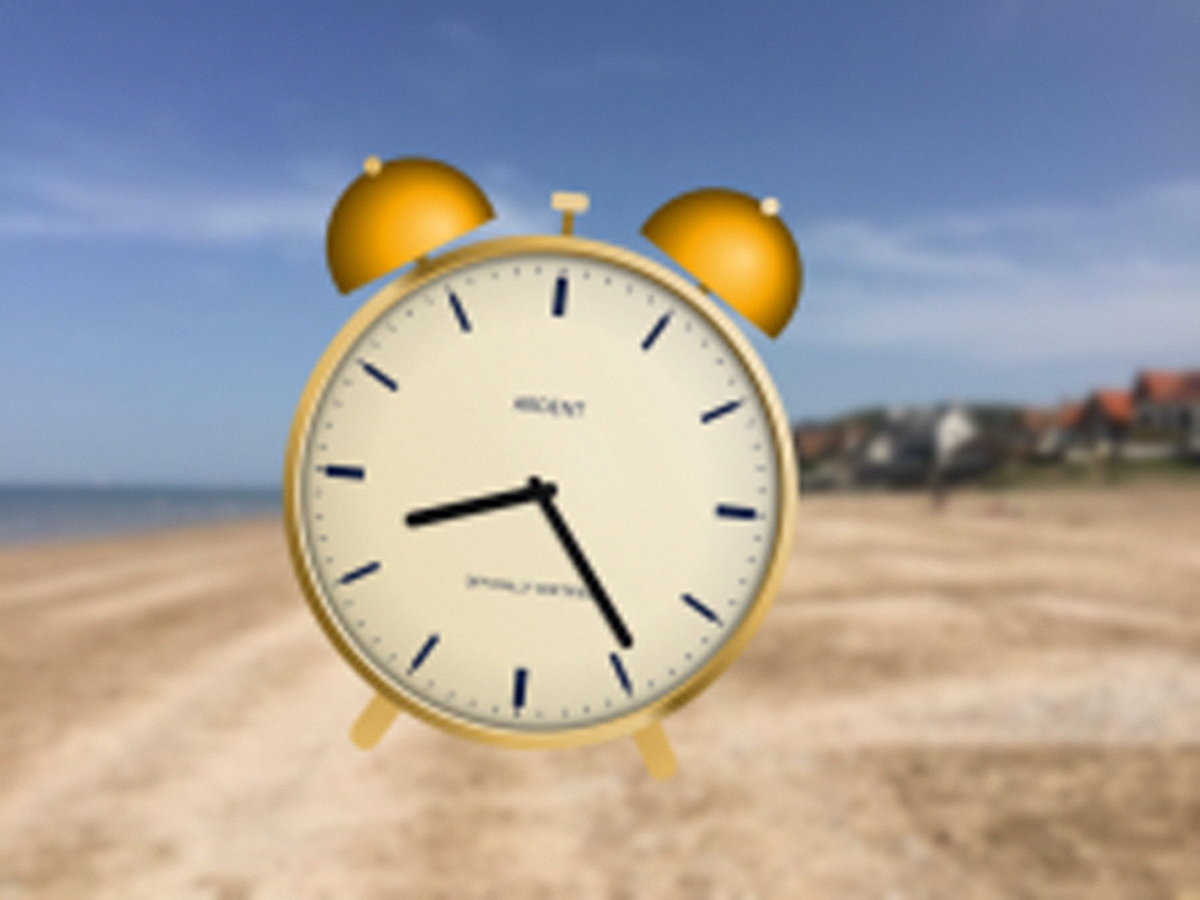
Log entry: 8:24
